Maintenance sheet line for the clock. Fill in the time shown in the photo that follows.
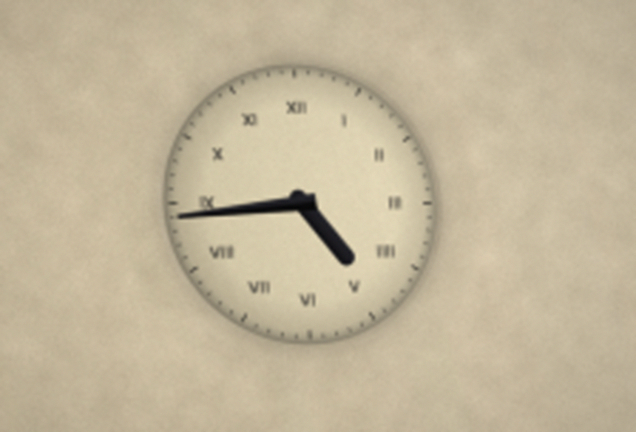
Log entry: 4:44
